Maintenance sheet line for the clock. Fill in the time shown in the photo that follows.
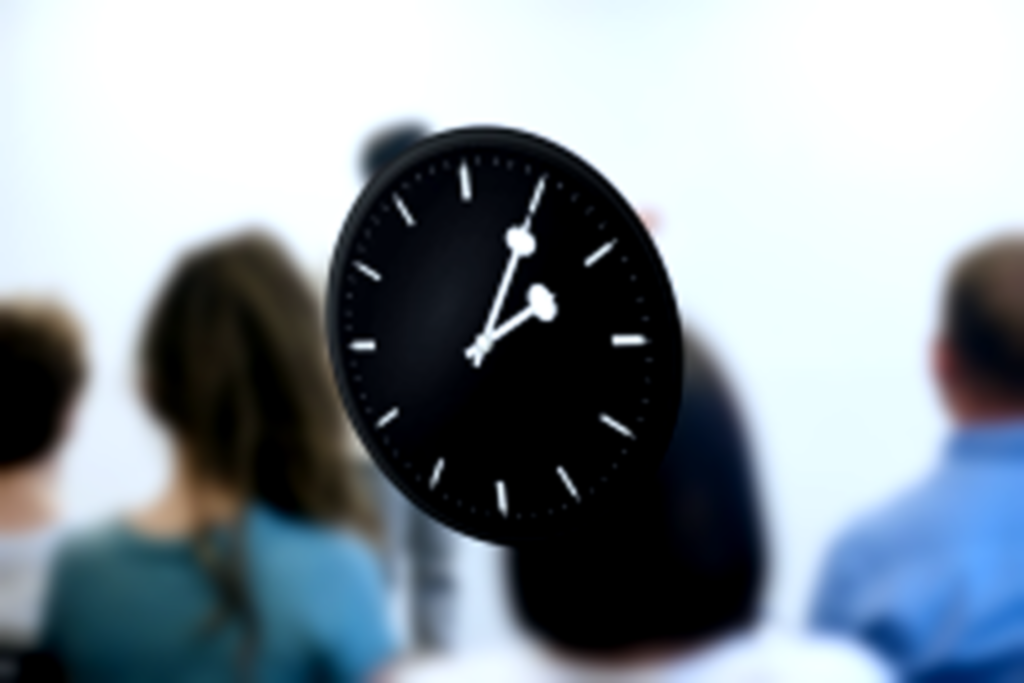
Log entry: 2:05
